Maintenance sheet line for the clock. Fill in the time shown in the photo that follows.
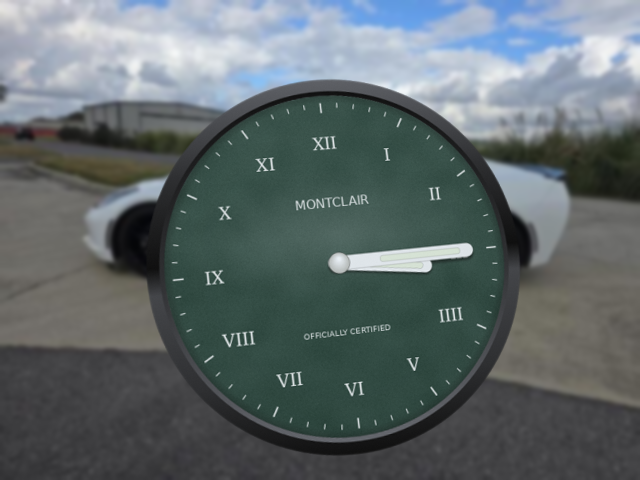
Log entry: 3:15
